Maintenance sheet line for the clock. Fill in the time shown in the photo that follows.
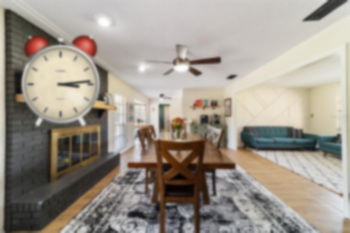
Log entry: 3:14
